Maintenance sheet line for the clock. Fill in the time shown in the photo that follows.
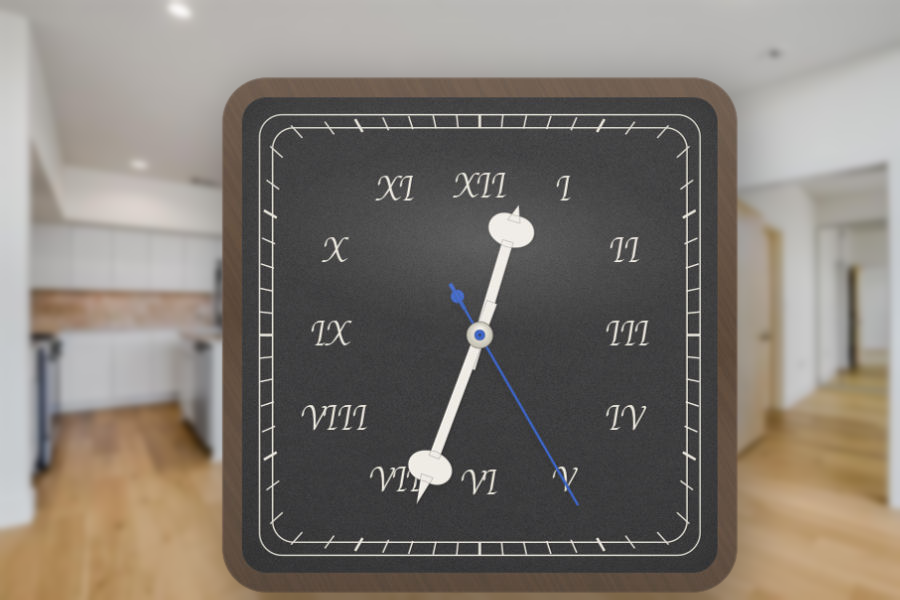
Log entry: 12:33:25
